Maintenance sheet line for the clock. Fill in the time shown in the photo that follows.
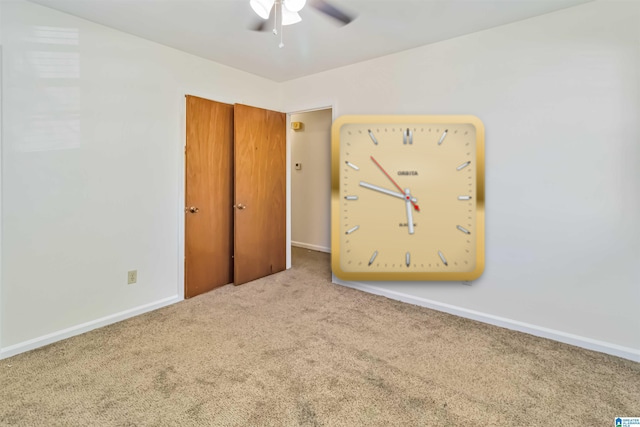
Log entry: 5:47:53
